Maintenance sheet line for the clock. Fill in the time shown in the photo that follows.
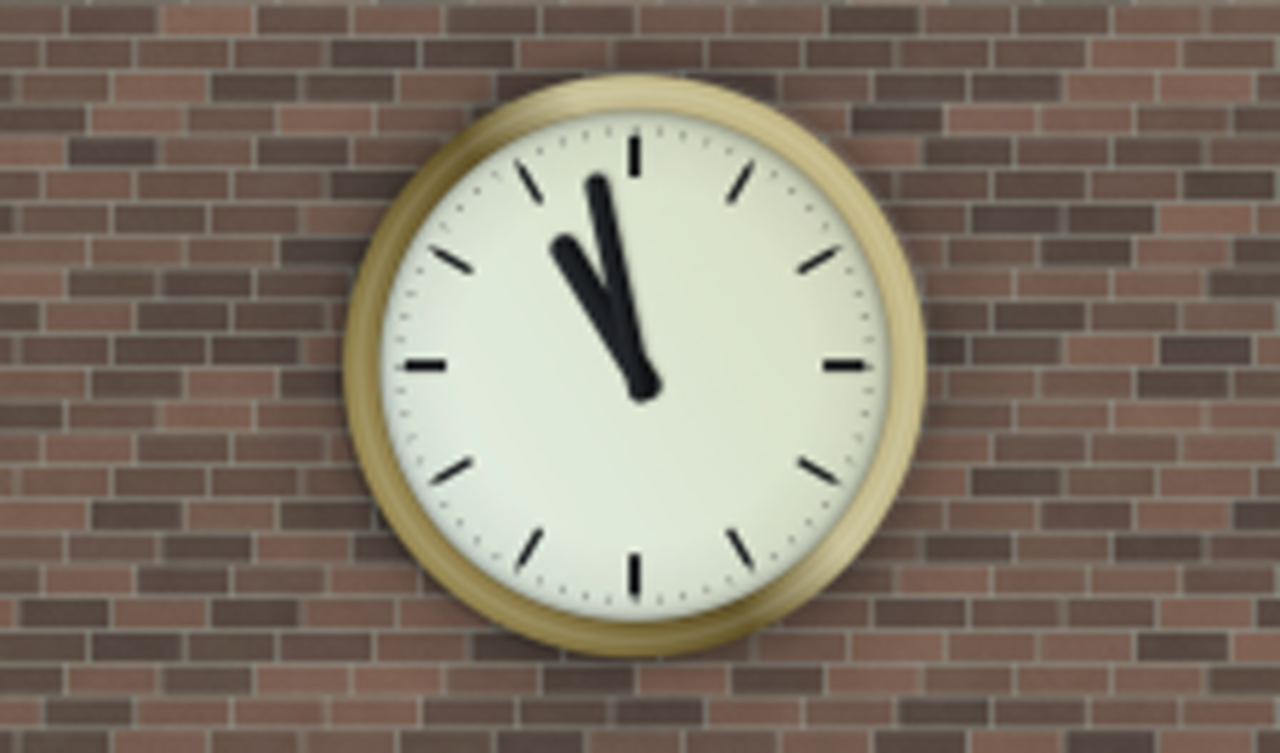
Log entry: 10:58
